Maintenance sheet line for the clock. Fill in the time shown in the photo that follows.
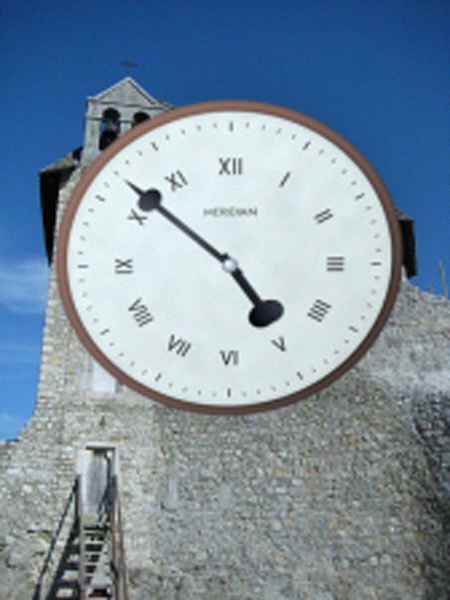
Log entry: 4:52
